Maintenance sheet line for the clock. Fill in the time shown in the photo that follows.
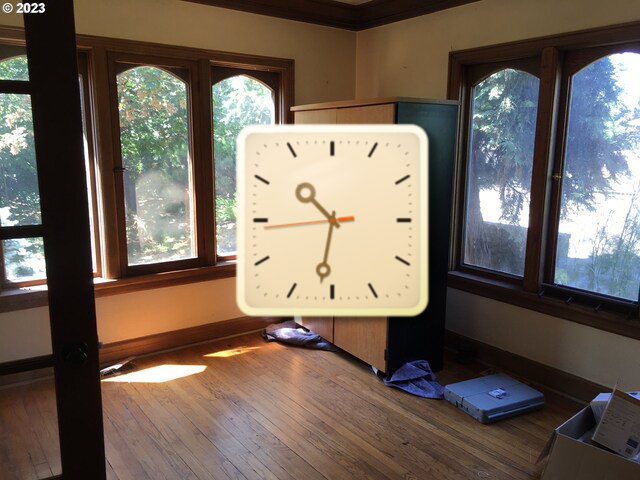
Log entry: 10:31:44
